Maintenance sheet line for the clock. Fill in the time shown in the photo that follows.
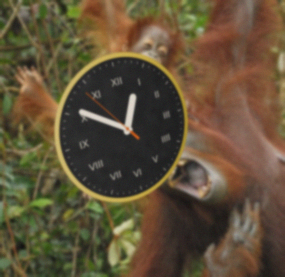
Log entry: 12:50:54
